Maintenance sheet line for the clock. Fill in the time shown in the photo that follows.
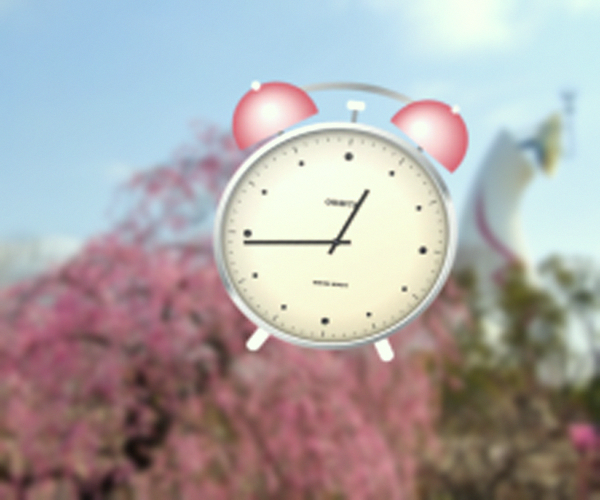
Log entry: 12:44
